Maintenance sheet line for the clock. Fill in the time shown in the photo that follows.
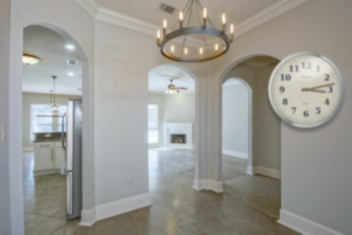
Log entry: 3:13
